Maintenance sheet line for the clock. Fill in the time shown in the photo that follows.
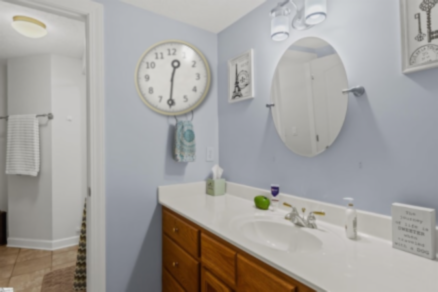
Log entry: 12:31
